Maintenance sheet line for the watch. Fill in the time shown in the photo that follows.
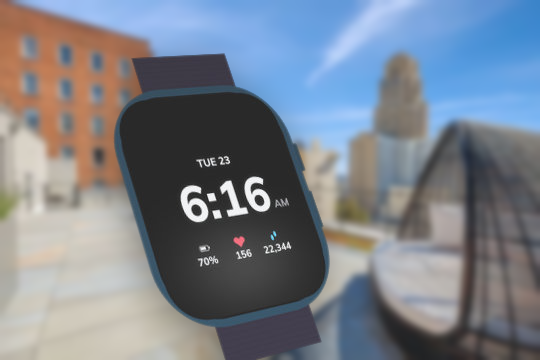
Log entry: 6:16
